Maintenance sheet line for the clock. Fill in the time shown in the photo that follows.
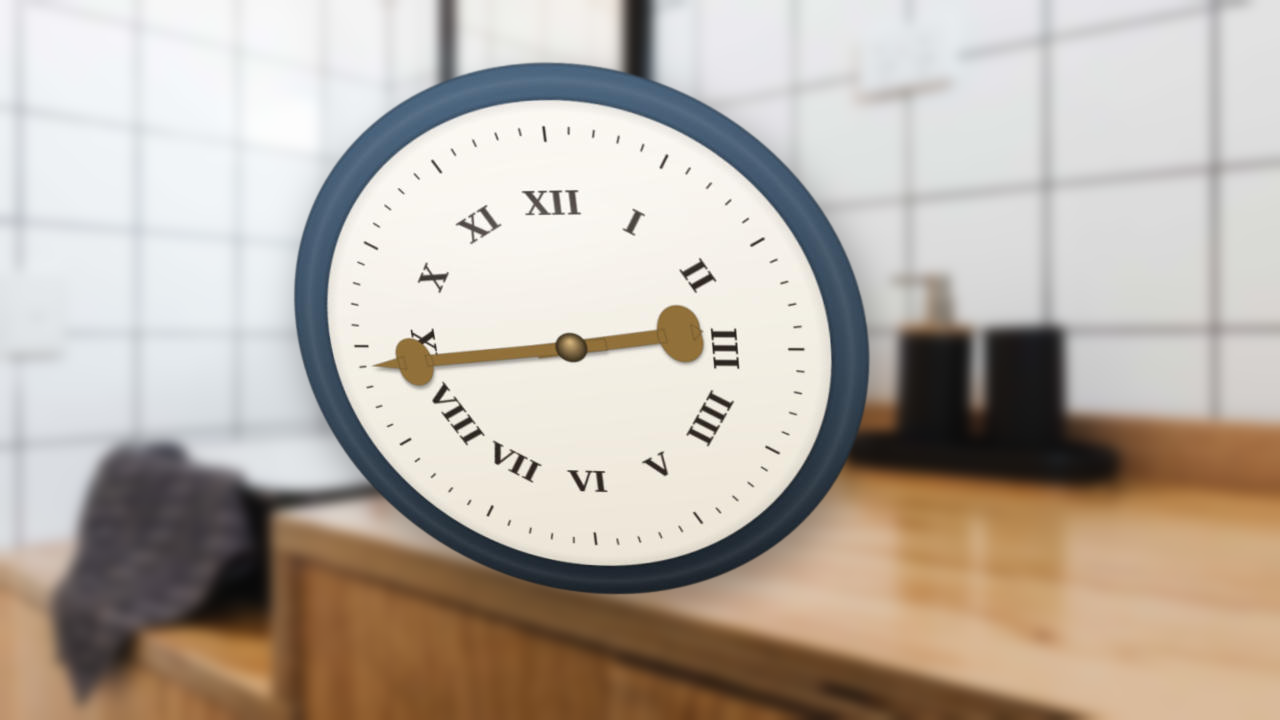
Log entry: 2:44
